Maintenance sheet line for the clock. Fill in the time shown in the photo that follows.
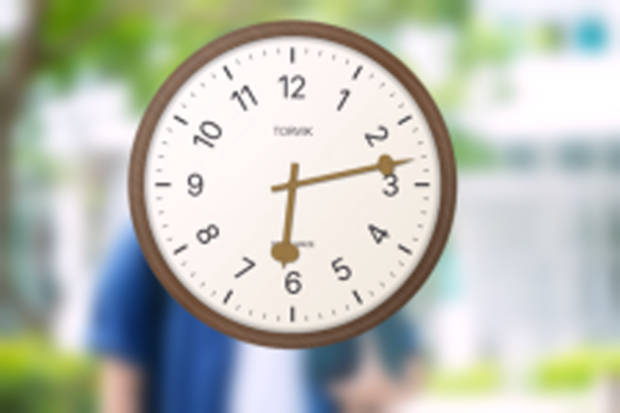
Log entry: 6:13
